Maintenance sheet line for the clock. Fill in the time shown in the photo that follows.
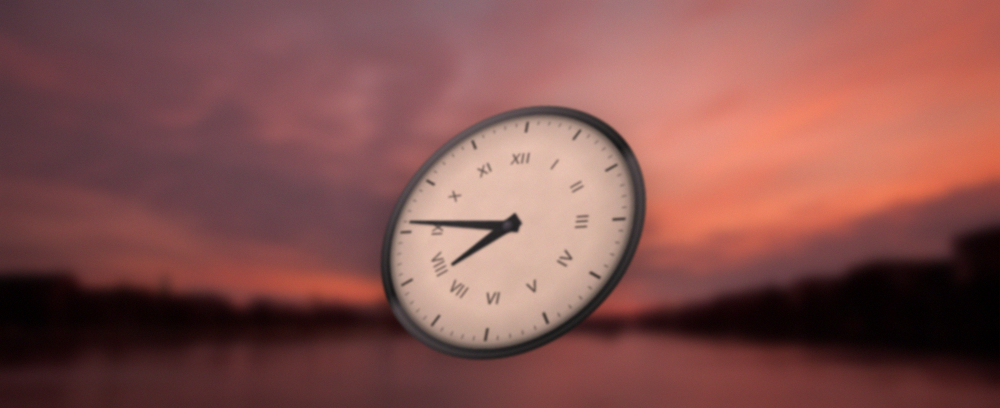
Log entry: 7:46
